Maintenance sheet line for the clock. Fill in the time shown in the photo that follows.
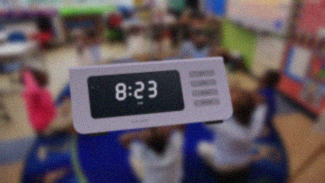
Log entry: 8:23
